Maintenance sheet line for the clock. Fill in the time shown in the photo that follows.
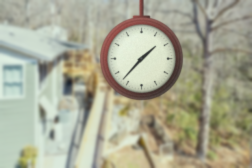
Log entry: 1:37
